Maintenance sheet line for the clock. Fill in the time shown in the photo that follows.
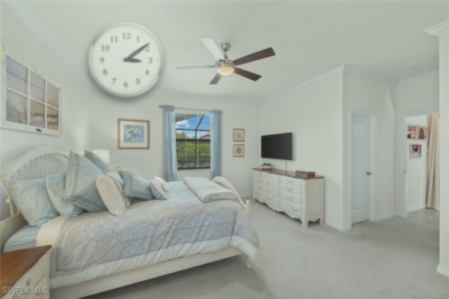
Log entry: 3:09
